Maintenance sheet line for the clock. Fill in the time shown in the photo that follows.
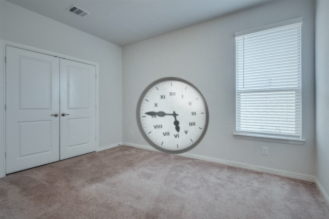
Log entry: 5:46
